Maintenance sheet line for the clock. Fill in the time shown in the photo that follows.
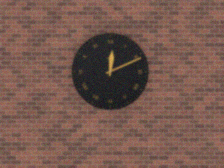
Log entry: 12:11
